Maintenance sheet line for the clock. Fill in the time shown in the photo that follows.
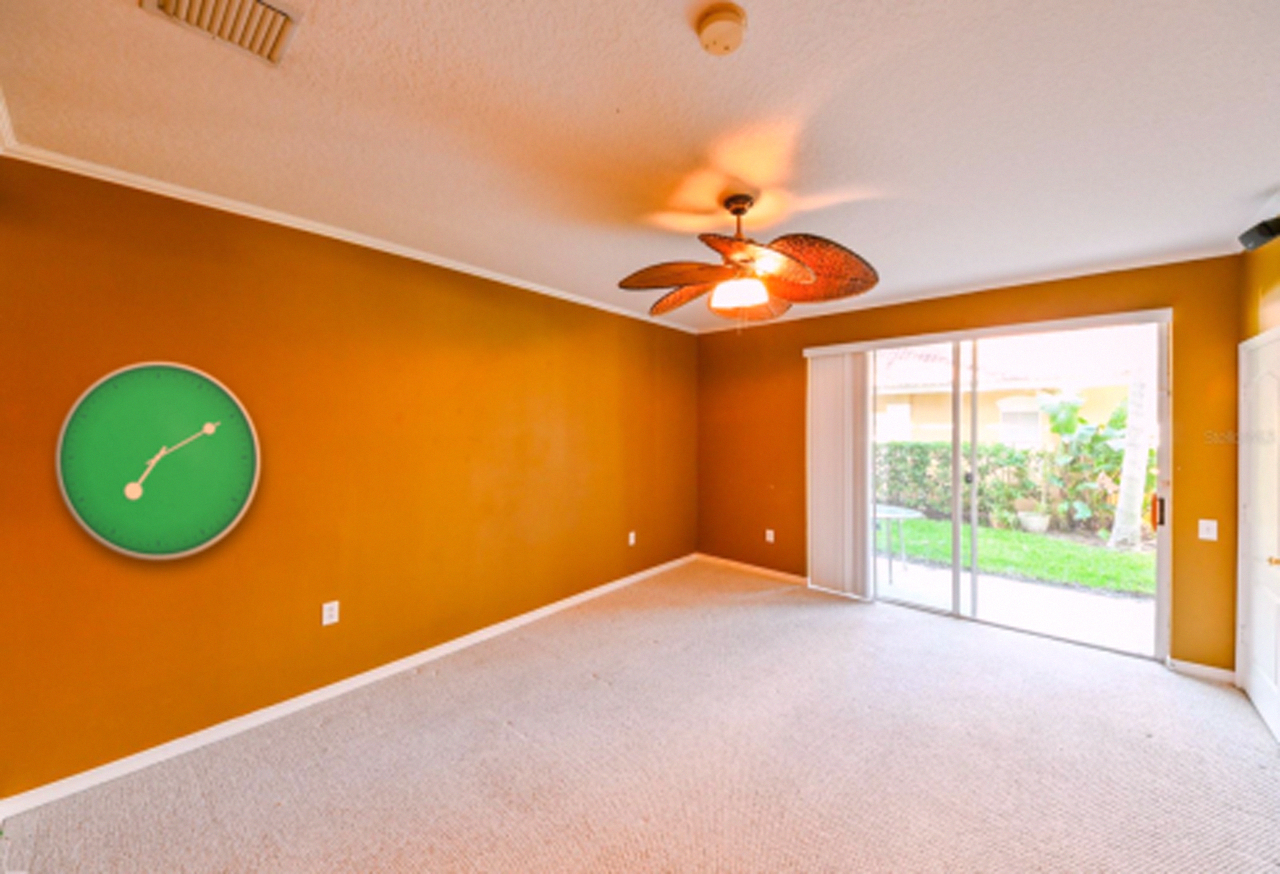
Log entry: 7:10
